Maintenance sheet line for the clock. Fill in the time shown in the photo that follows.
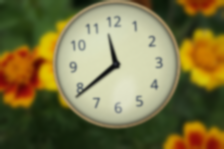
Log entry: 11:39
